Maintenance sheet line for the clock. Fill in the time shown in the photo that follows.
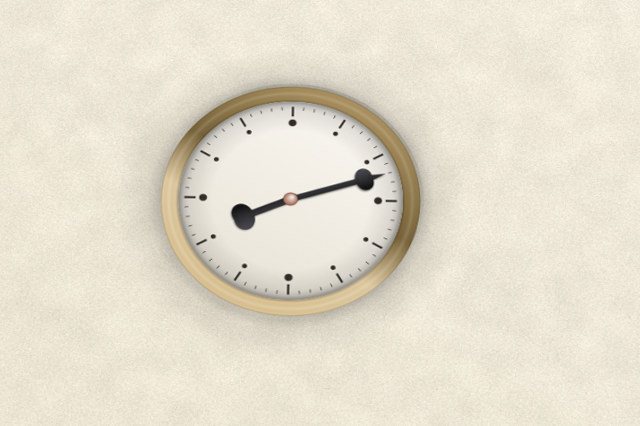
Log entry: 8:12
